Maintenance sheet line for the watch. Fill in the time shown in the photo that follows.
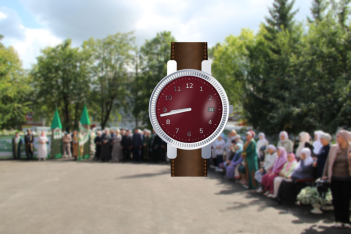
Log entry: 8:43
